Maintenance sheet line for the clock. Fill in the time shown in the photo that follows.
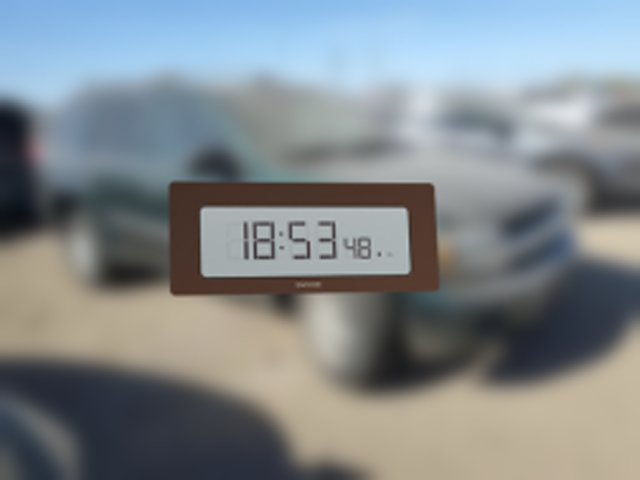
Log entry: 18:53:48
